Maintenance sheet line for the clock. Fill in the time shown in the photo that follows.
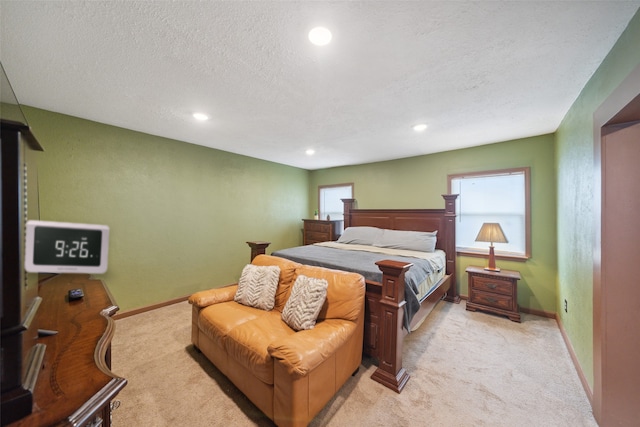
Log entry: 9:26
